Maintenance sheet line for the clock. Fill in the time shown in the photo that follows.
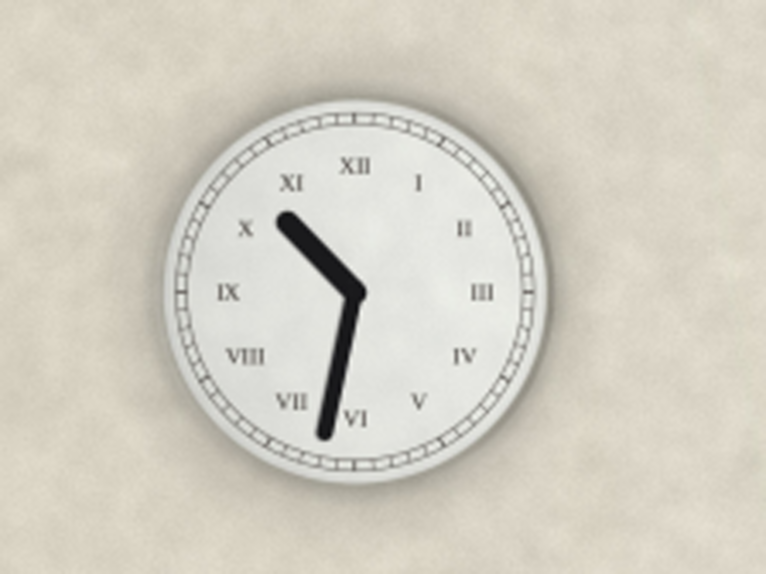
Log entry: 10:32
